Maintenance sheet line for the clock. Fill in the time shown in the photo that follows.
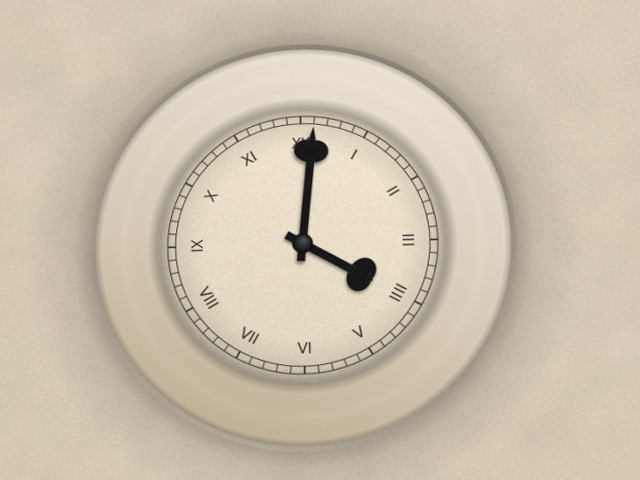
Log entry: 4:01
